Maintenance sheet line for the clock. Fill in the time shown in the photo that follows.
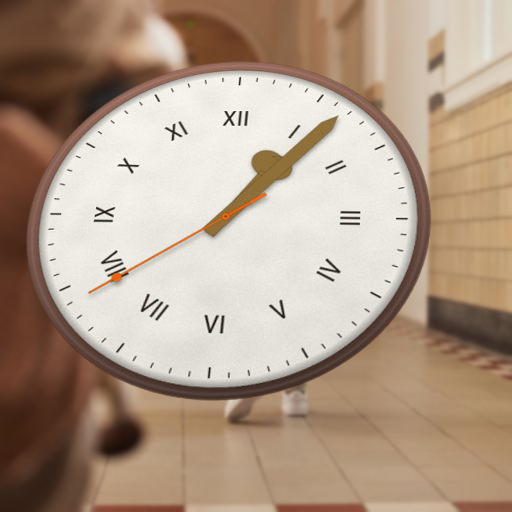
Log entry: 1:06:39
